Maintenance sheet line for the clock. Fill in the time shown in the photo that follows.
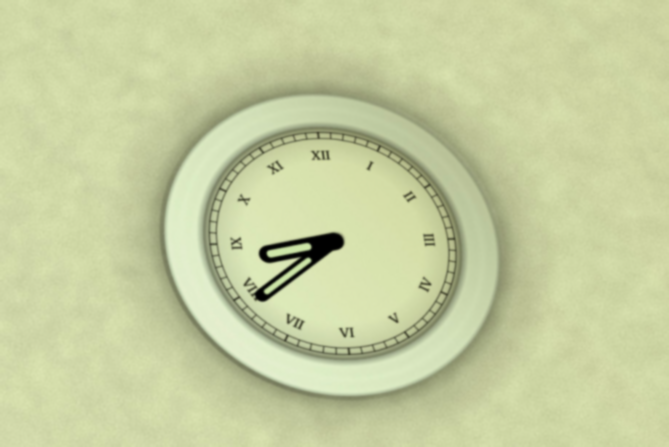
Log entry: 8:39
